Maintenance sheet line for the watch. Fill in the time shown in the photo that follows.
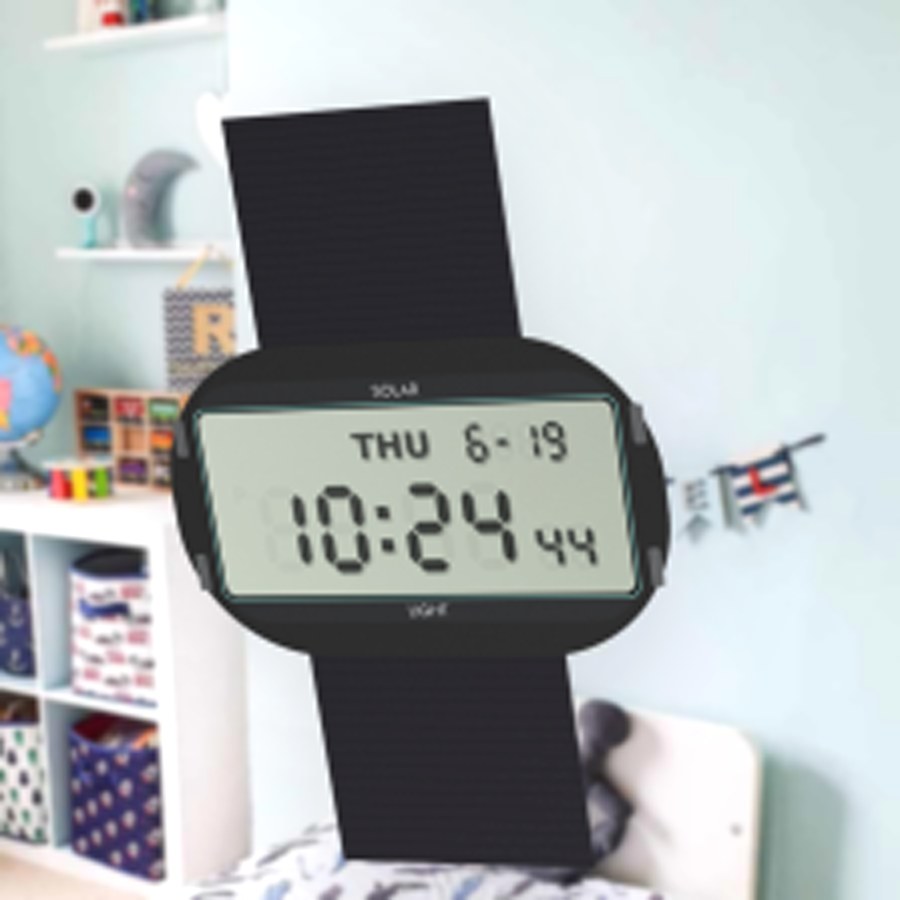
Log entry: 10:24:44
